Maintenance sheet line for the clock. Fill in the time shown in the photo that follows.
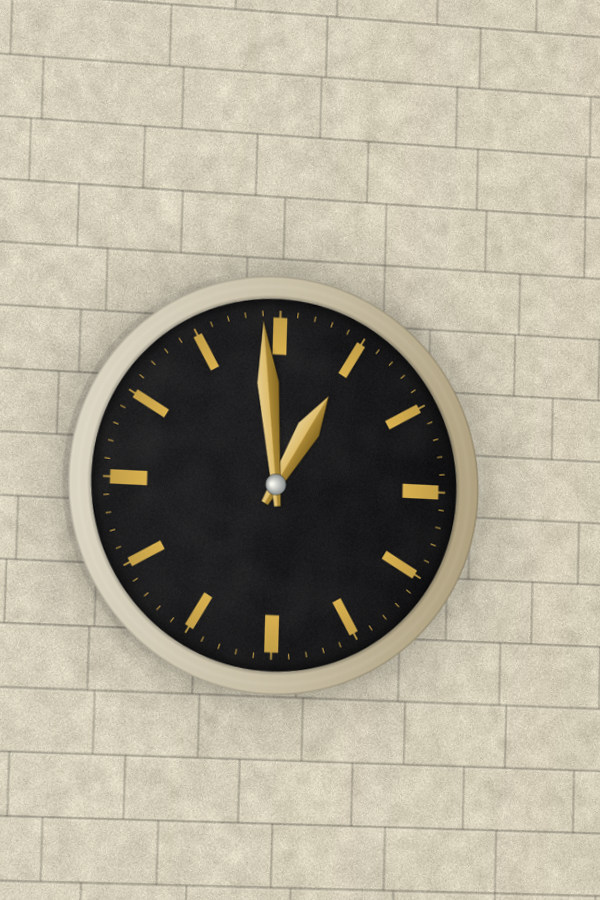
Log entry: 12:59
